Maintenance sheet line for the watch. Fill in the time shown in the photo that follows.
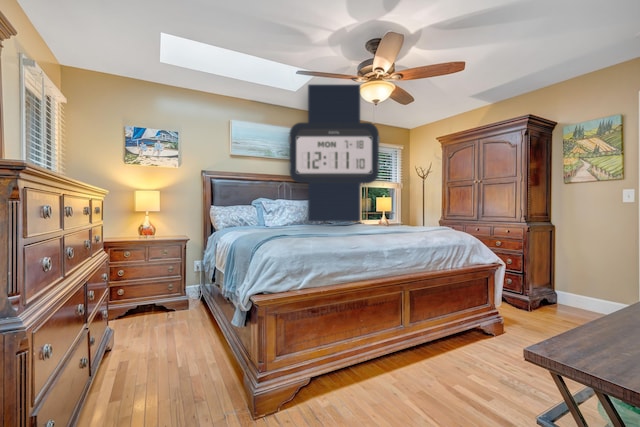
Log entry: 12:11:10
